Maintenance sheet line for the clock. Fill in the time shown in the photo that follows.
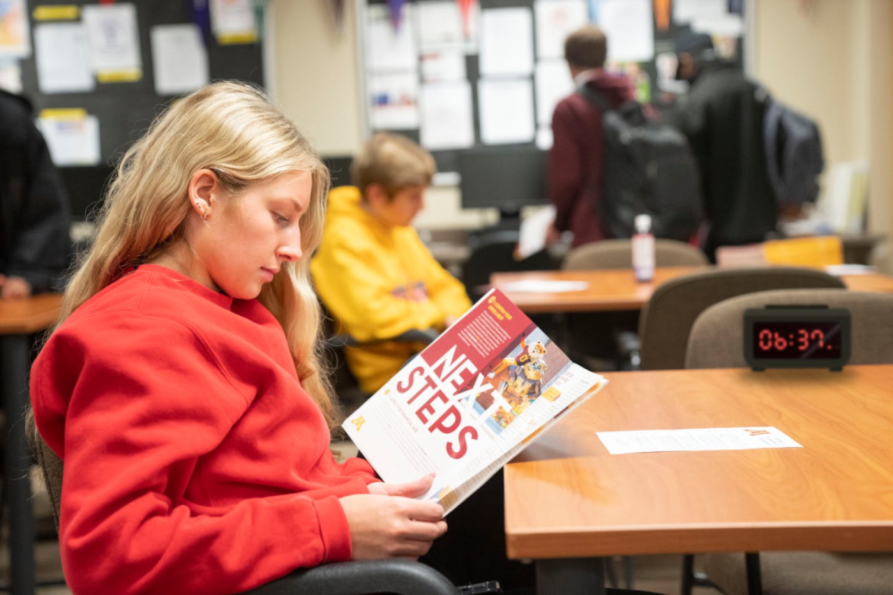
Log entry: 6:37
